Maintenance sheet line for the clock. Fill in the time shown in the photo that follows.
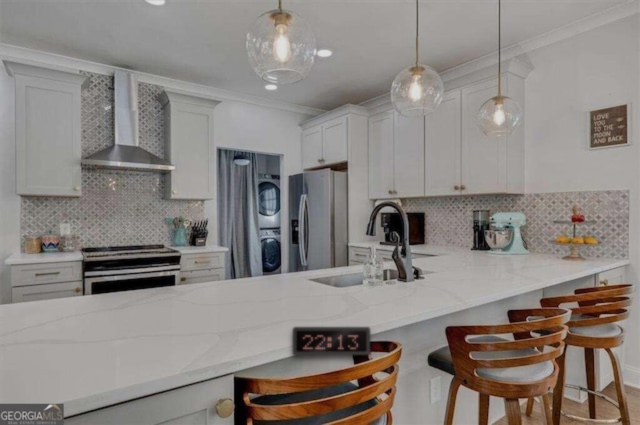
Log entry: 22:13
